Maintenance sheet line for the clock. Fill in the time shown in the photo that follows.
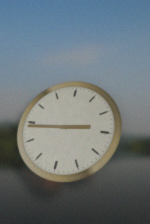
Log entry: 2:44
